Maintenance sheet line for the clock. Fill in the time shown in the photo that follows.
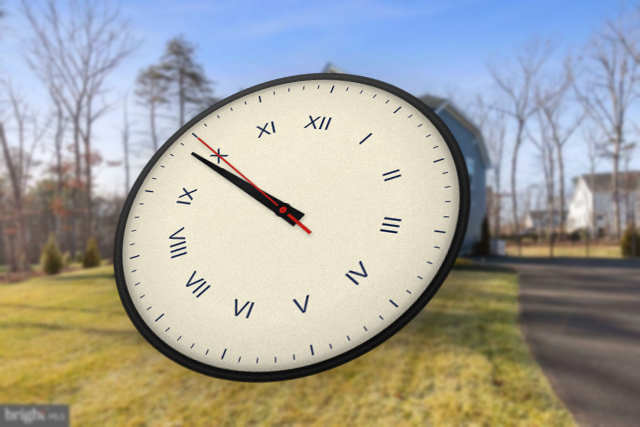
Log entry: 9:48:50
